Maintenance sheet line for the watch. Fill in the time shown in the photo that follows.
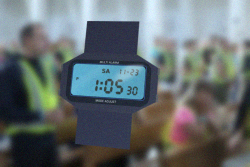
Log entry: 1:05:30
